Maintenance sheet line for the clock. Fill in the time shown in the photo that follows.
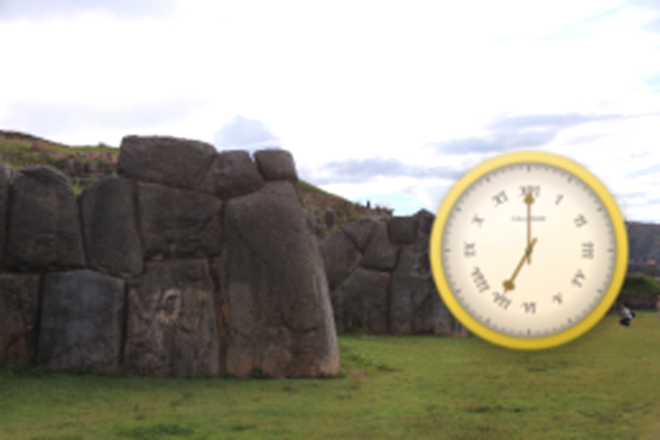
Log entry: 7:00
